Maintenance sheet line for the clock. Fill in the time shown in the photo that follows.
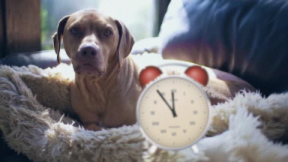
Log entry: 11:54
